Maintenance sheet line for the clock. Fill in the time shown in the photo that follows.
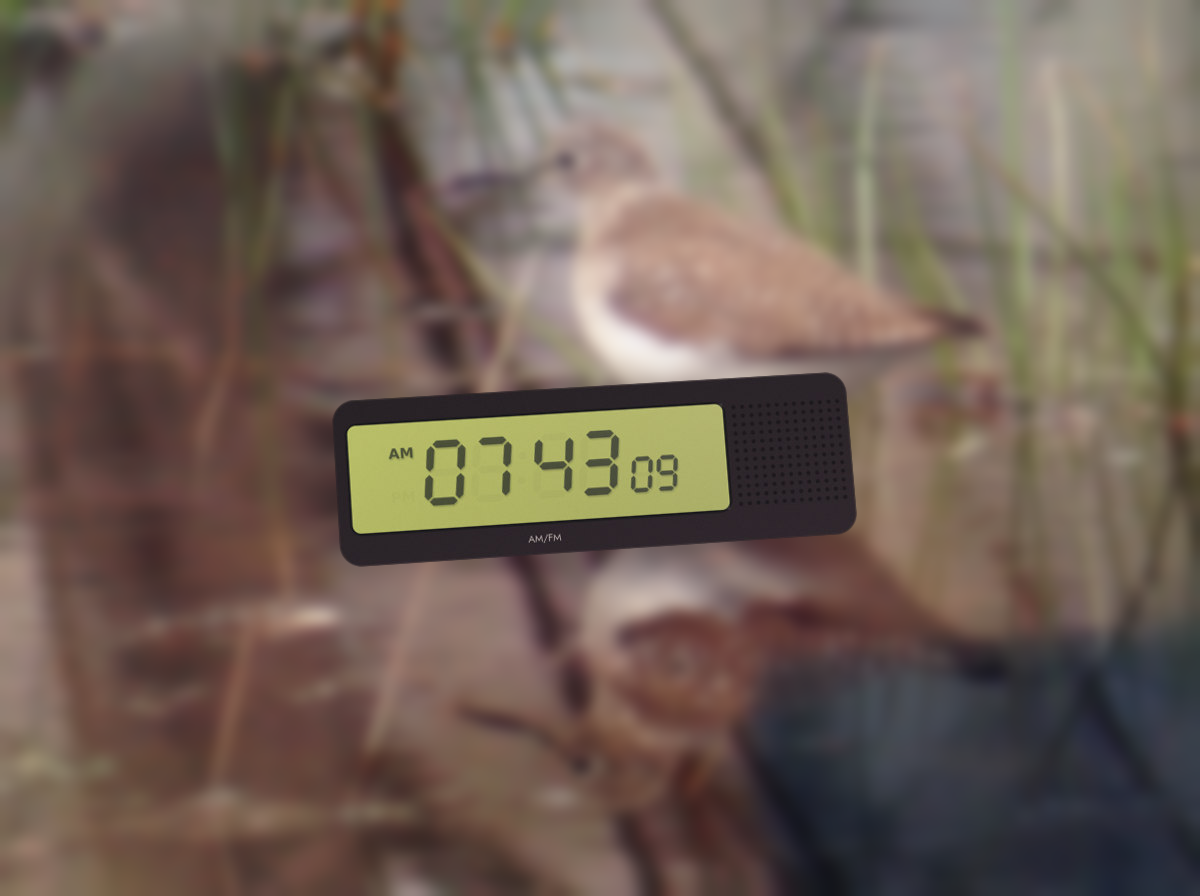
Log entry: 7:43:09
